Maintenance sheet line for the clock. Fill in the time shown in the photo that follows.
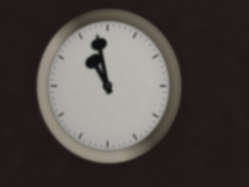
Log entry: 10:58
